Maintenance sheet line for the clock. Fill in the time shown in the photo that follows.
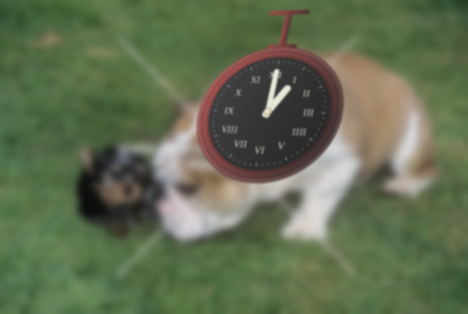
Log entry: 1:00
